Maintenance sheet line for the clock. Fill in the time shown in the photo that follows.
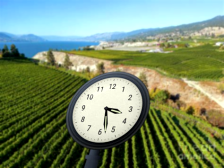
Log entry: 3:28
